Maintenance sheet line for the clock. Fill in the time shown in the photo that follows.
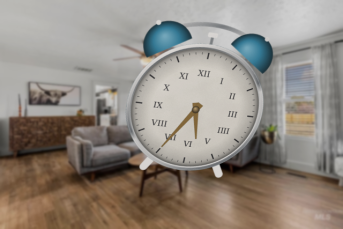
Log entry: 5:35
